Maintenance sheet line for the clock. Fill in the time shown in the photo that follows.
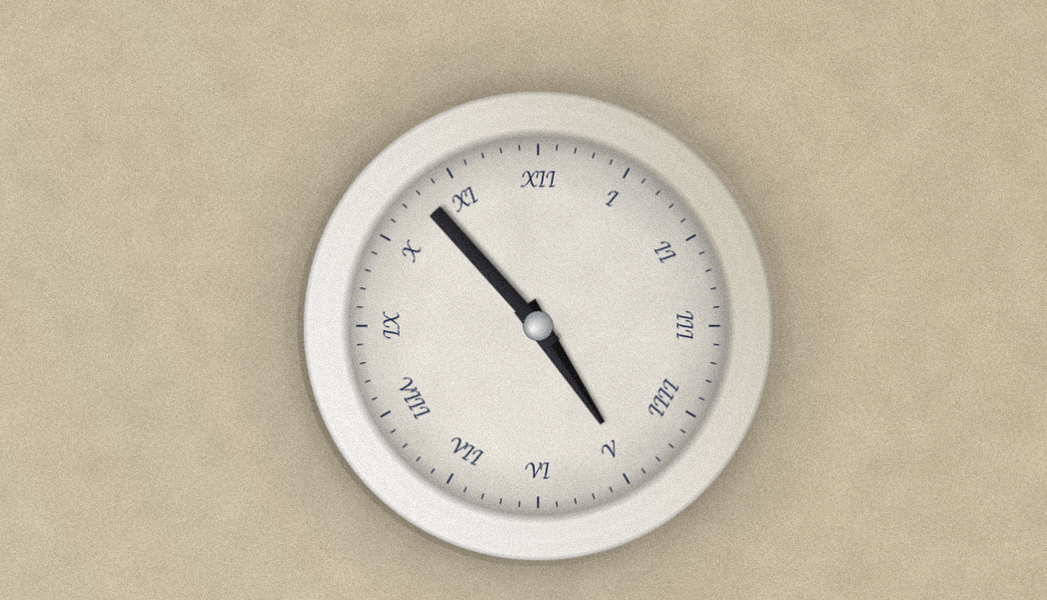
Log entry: 4:53
